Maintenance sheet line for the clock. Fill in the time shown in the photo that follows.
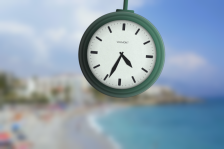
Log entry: 4:34
